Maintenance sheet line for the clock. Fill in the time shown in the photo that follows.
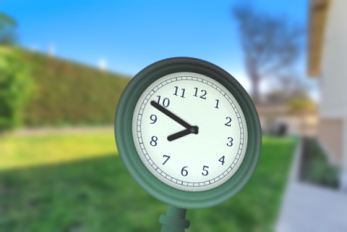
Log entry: 7:48
